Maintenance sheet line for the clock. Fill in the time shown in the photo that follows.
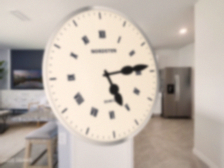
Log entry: 5:14
